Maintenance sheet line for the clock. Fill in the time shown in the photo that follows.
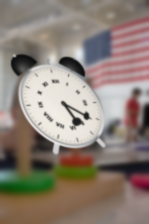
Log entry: 5:21
